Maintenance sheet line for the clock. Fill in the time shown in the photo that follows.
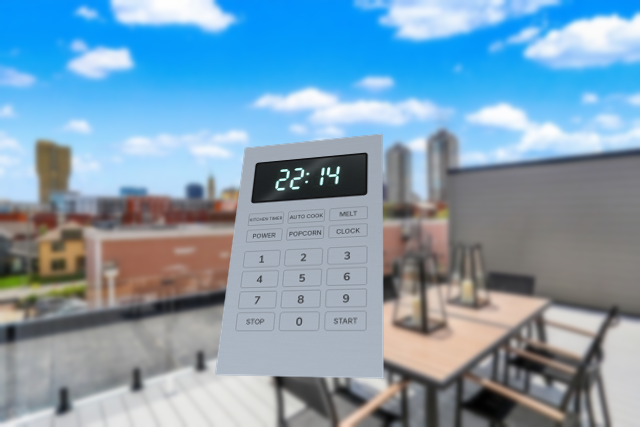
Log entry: 22:14
